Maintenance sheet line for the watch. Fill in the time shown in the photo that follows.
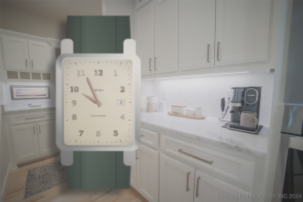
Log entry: 9:56
